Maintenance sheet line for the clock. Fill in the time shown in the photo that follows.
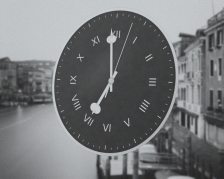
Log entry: 6:59:03
